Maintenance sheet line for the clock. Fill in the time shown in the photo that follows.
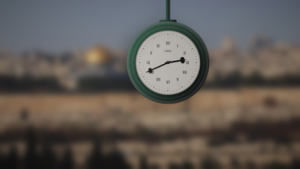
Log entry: 2:41
